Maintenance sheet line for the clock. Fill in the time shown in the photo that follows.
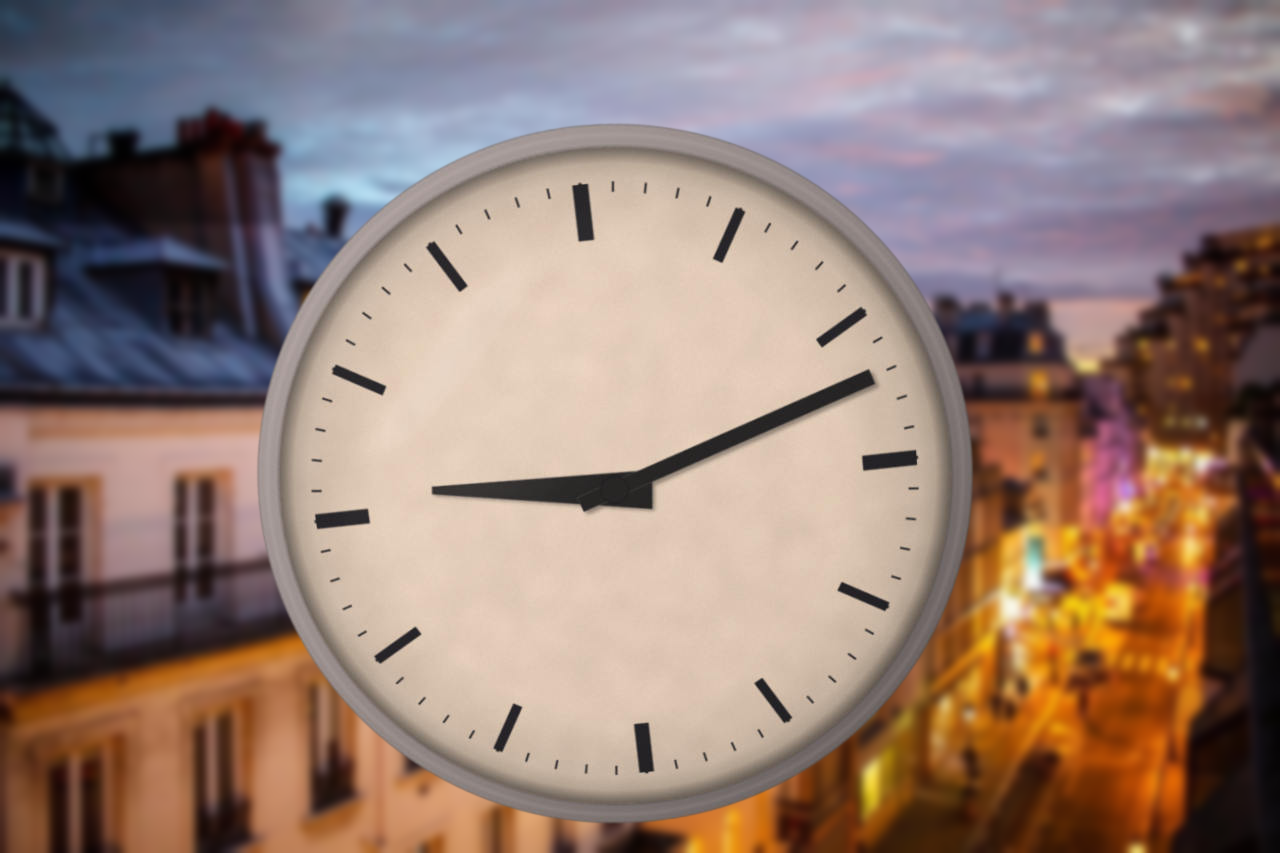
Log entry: 9:12
